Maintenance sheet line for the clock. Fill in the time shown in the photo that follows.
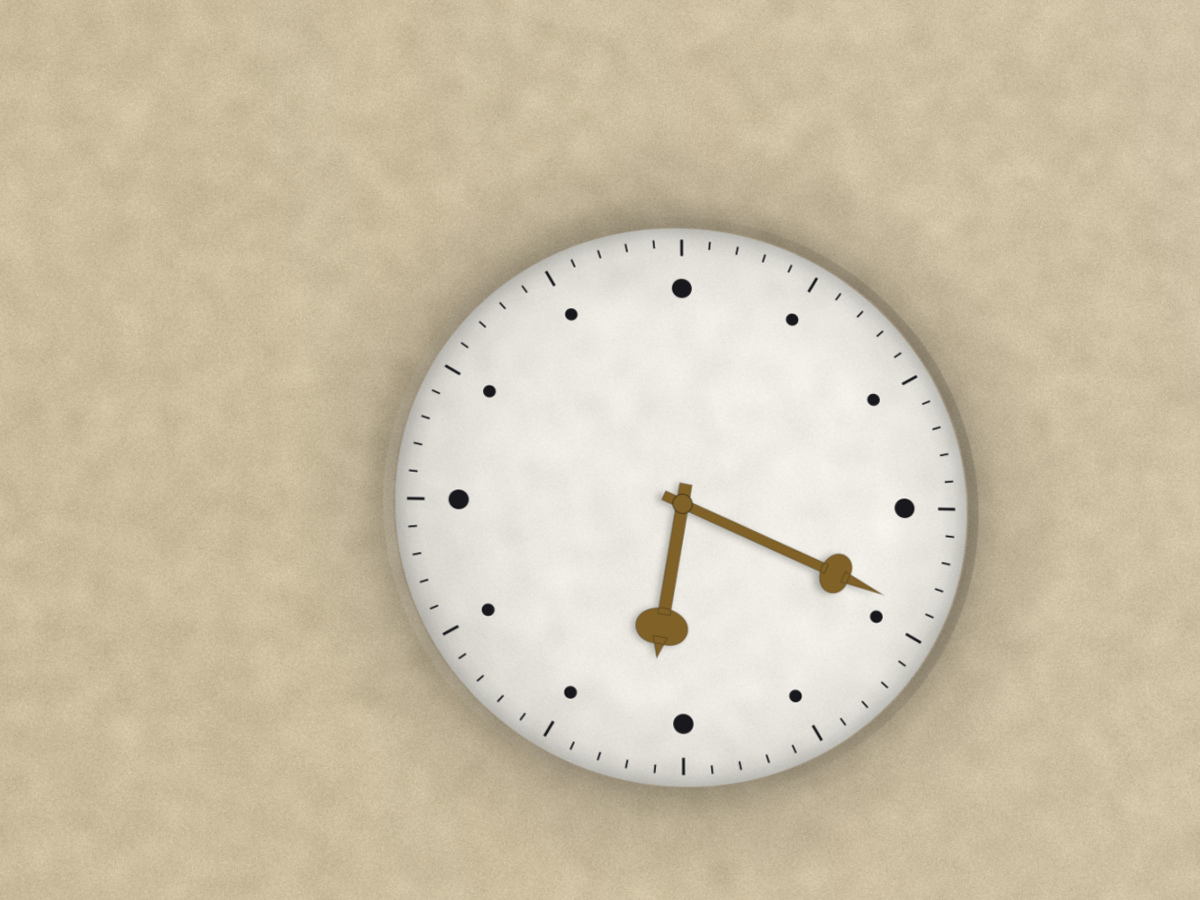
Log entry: 6:19
